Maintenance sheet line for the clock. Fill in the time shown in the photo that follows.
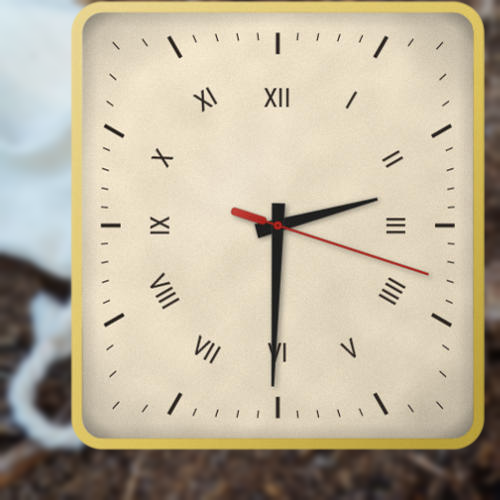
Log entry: 2:30:18
